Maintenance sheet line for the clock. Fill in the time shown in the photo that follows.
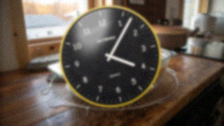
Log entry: 4:07
